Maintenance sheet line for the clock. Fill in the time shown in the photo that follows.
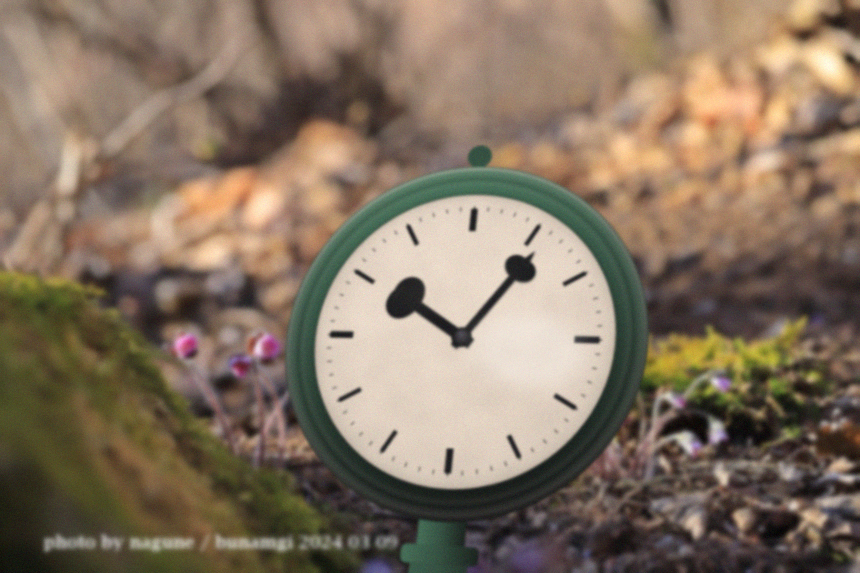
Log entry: 10:06
